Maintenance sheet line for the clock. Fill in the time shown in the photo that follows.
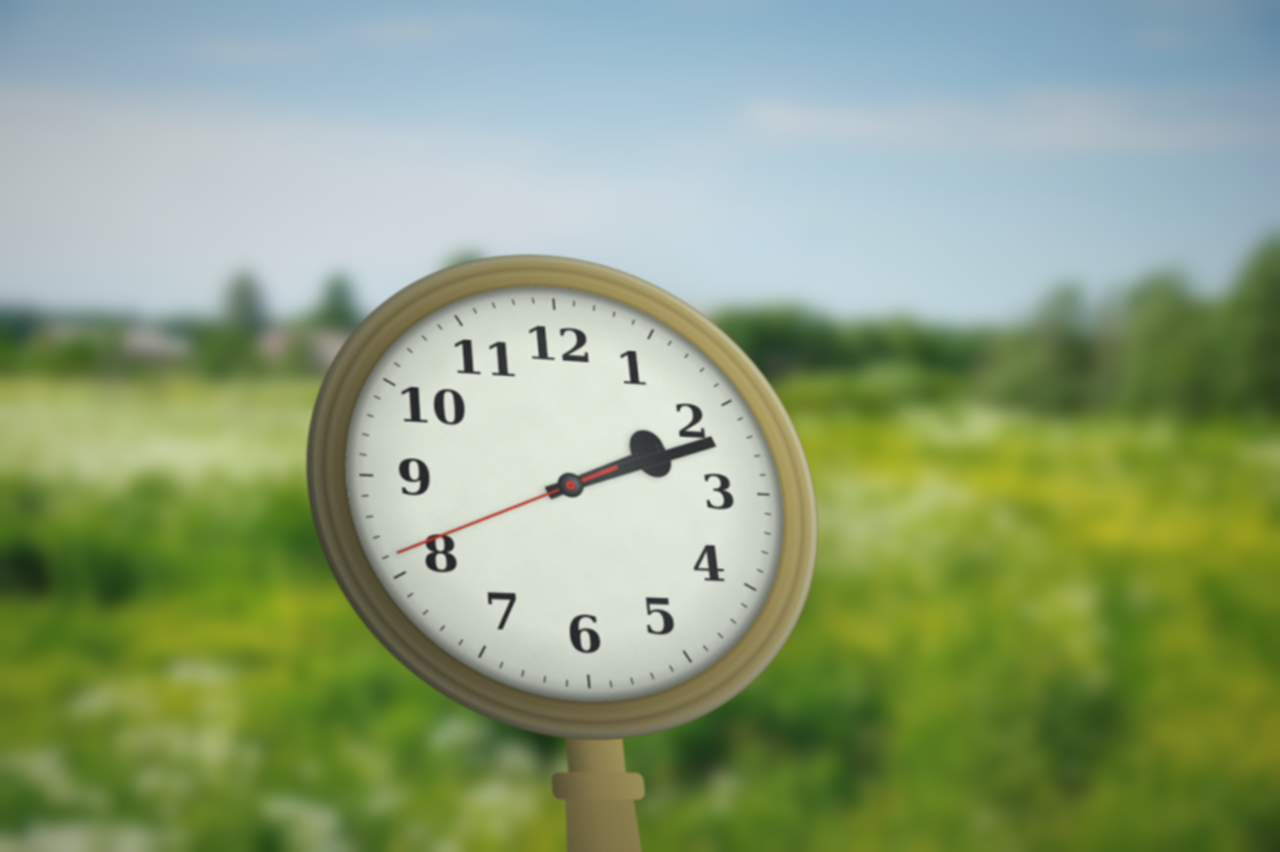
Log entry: 2:11:41
